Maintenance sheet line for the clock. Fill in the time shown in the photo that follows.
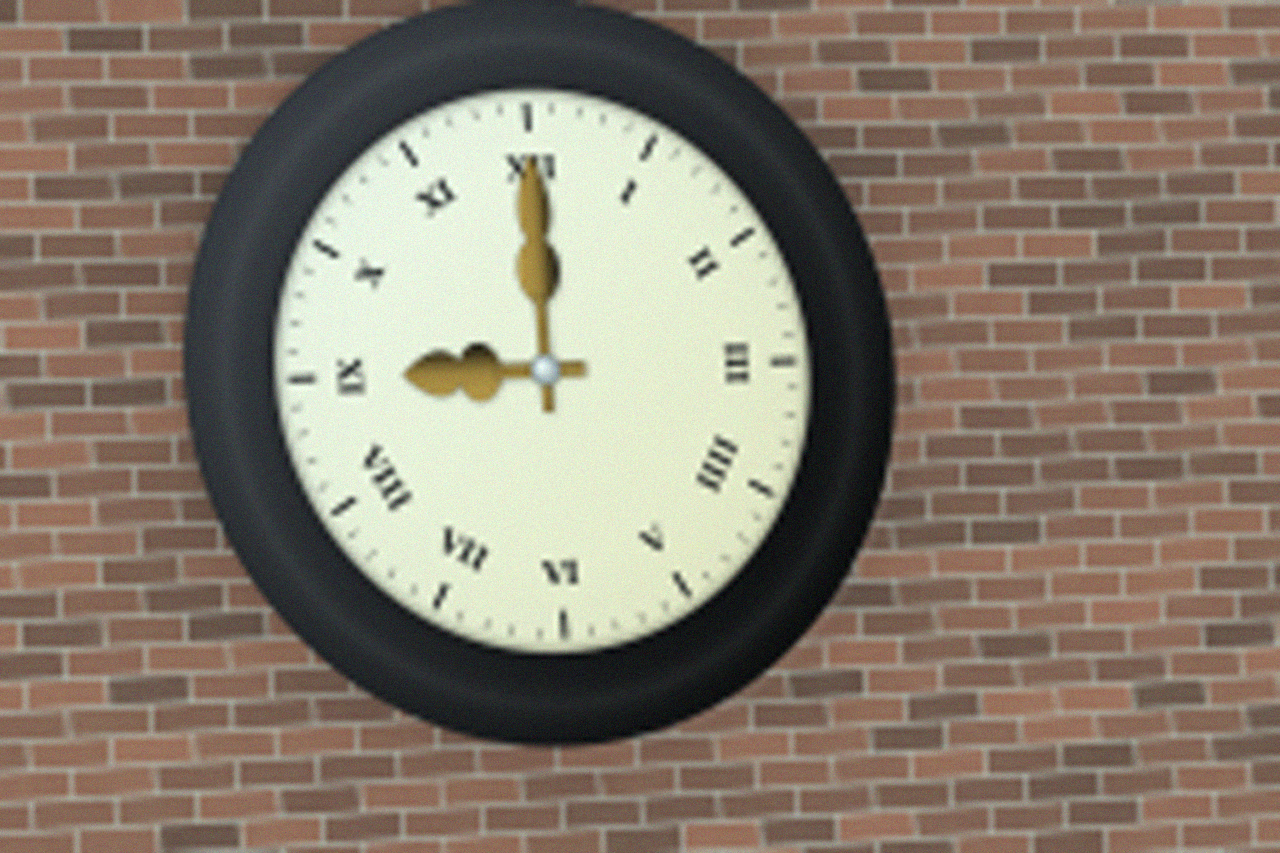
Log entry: 9:00
